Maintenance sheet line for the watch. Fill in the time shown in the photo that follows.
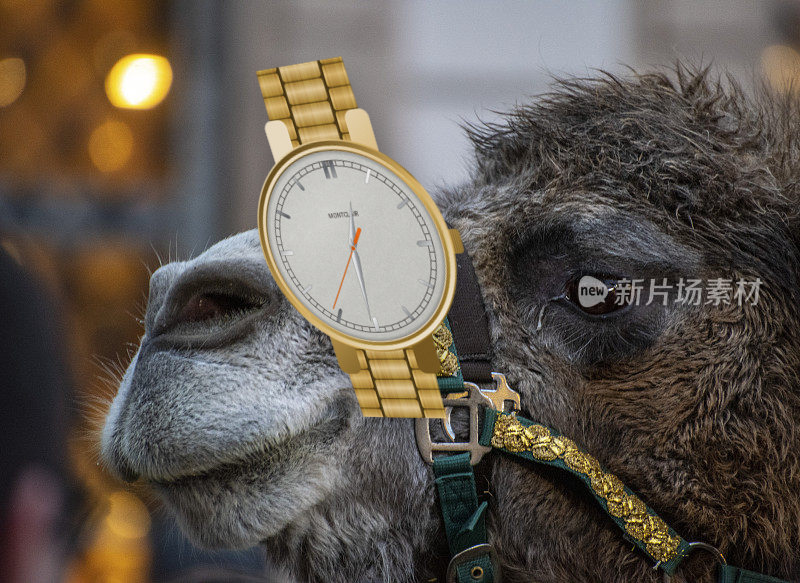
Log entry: 12:30:36
